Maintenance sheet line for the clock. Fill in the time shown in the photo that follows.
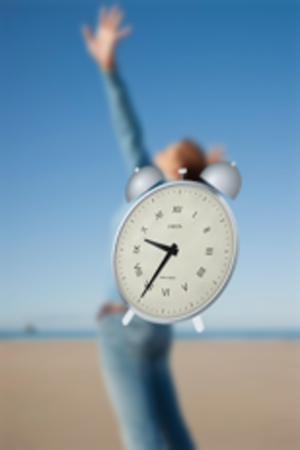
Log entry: 9:35
